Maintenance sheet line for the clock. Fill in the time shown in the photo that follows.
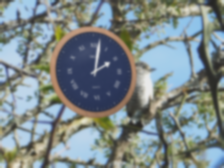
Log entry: 2:02
